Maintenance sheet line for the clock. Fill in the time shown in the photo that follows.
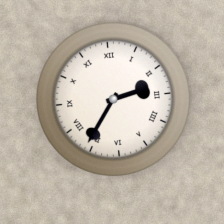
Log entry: 2:36
